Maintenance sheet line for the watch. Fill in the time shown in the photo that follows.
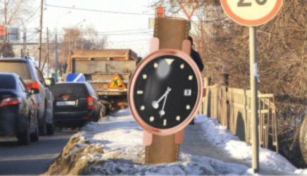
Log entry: 7:32
